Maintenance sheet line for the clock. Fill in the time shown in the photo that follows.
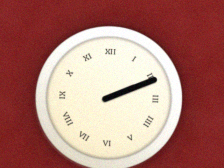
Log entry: 2:11
